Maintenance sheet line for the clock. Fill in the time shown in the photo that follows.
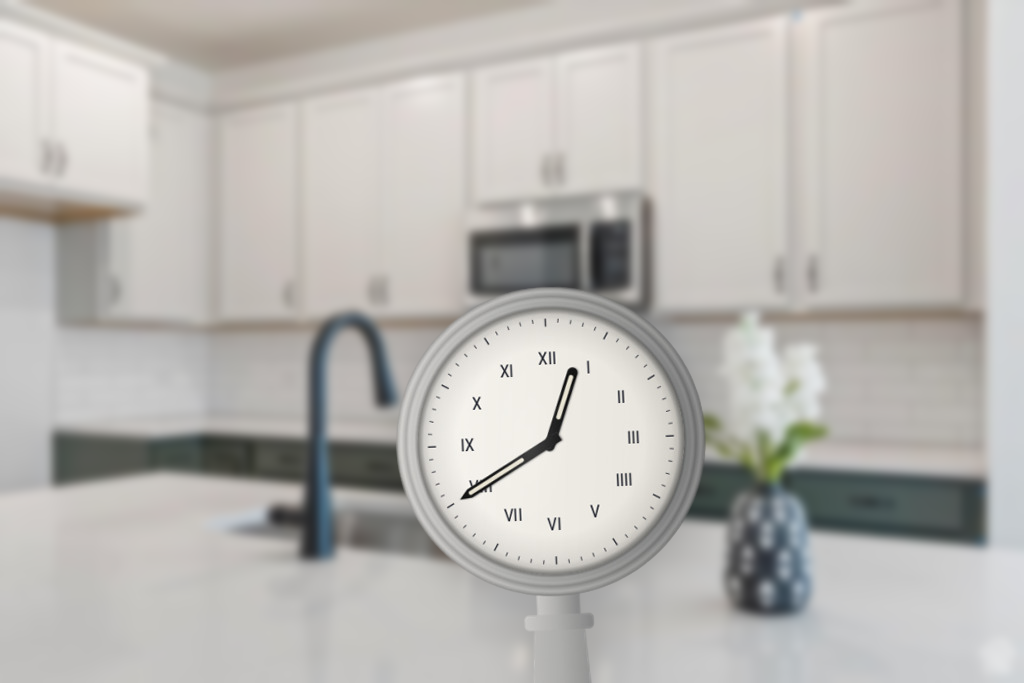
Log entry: 12:40
